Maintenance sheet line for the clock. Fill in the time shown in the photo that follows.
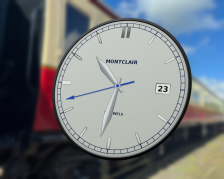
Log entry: 10:31:42
